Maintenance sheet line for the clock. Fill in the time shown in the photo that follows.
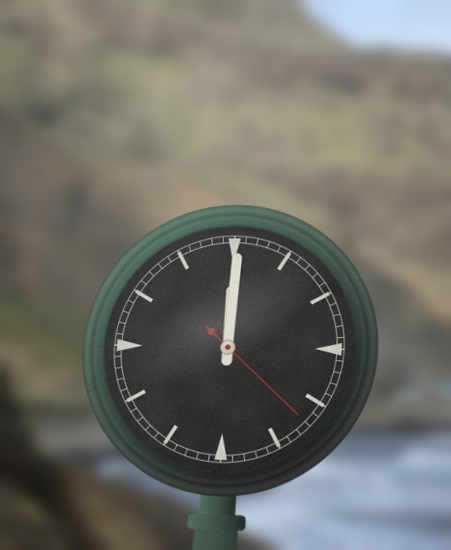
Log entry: 12:00:22
